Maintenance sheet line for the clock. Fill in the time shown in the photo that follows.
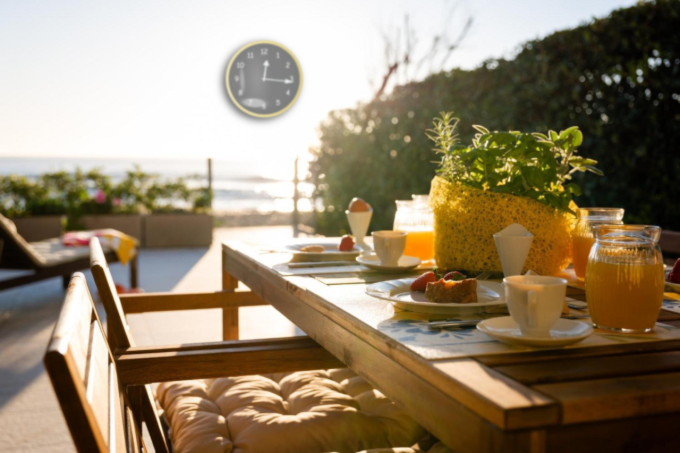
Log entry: 12:16
